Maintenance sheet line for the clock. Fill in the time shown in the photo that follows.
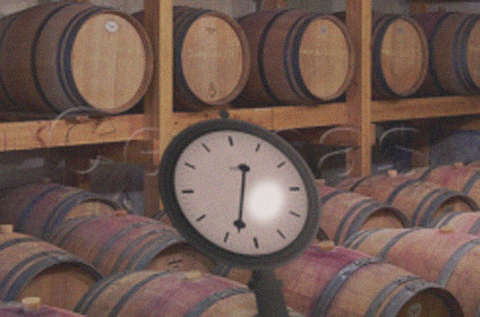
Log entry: 12:33
